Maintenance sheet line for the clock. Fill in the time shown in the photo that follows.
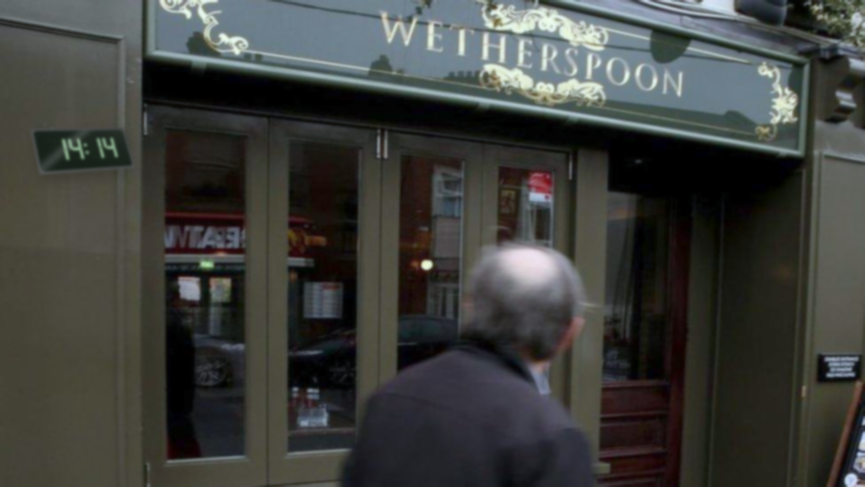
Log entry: 14:14
